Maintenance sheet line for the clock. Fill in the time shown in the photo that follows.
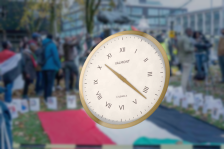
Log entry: 10:22
